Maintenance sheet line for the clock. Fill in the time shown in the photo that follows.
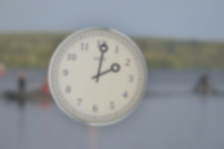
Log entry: 2:01
